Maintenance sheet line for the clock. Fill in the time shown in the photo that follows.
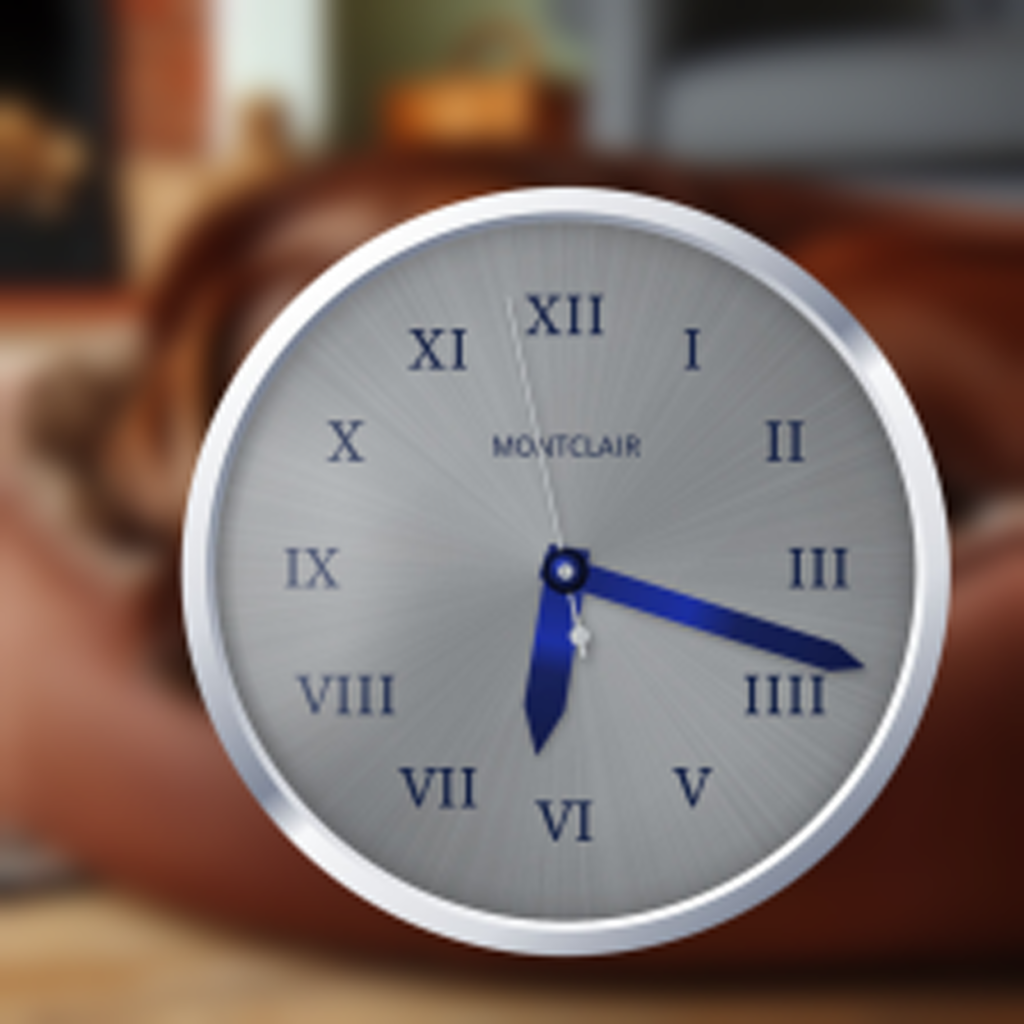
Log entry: 6:17:58
